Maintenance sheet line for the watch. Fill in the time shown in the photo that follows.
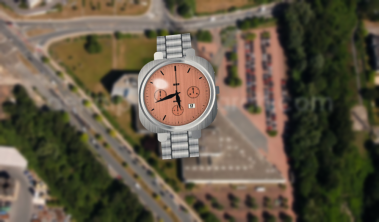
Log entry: 5:42
